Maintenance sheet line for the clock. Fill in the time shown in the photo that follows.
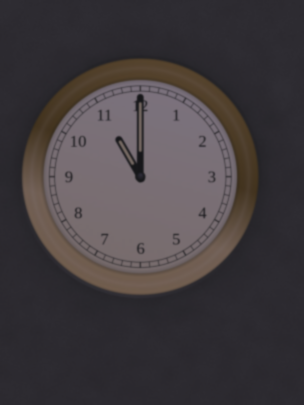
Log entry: 11:00
